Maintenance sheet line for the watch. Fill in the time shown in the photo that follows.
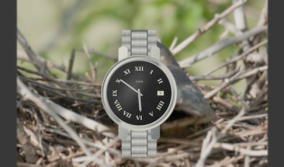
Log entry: 5:51
